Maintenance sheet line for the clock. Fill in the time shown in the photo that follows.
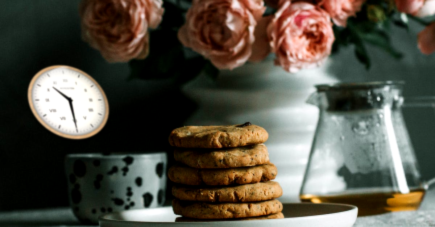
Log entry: 10:30
